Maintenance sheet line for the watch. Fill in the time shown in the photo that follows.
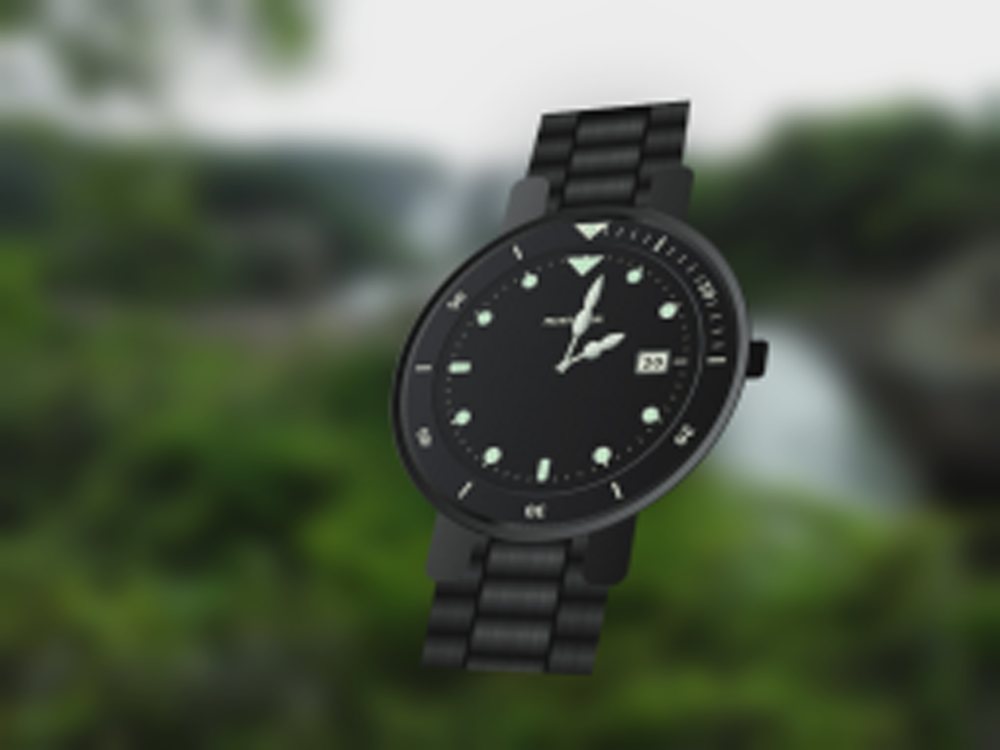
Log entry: 2:02
